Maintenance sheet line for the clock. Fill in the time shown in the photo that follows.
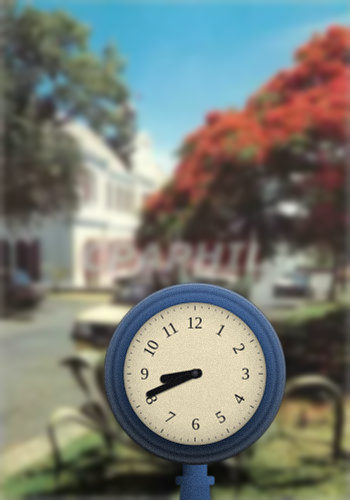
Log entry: 8:41
